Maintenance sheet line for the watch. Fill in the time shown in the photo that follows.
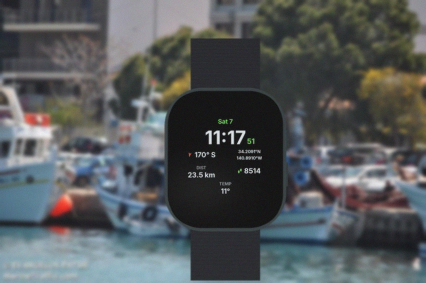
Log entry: 11:17:51
